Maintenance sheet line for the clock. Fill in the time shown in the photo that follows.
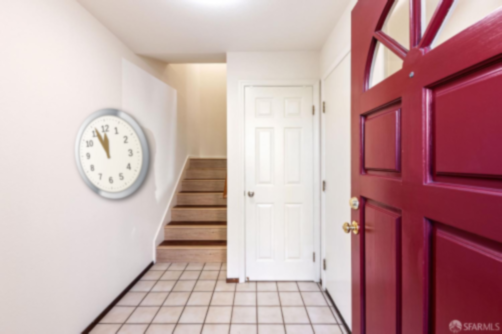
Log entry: 11:56
